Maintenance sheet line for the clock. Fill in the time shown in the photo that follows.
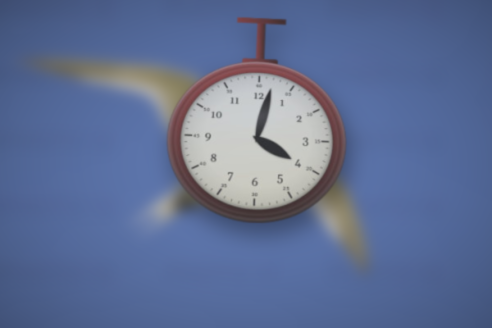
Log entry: 4:02
